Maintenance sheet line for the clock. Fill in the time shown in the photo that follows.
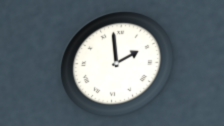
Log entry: 1:58
